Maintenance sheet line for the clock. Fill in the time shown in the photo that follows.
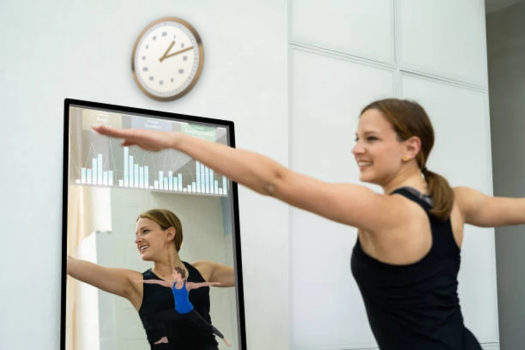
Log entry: 1:12
